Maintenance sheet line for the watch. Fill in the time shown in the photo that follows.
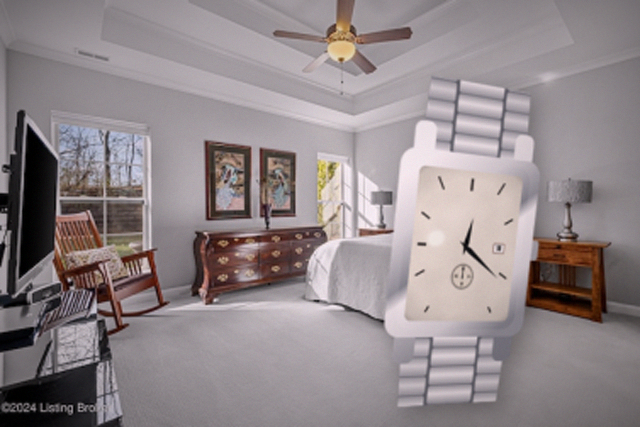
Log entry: 12:21
